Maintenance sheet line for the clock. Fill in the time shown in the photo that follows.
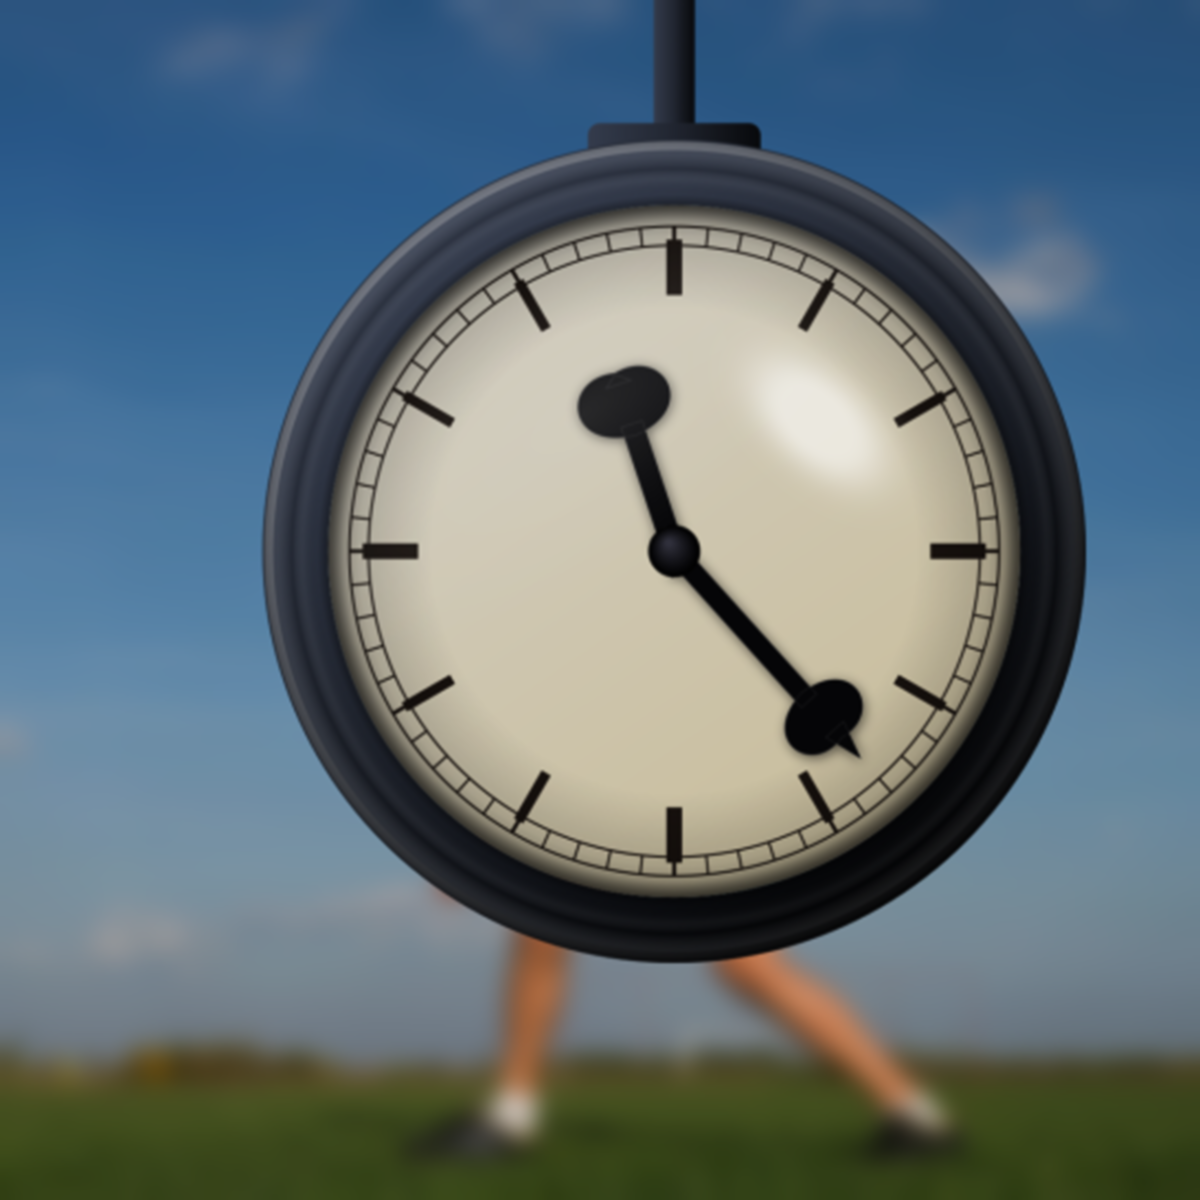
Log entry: 11:23
